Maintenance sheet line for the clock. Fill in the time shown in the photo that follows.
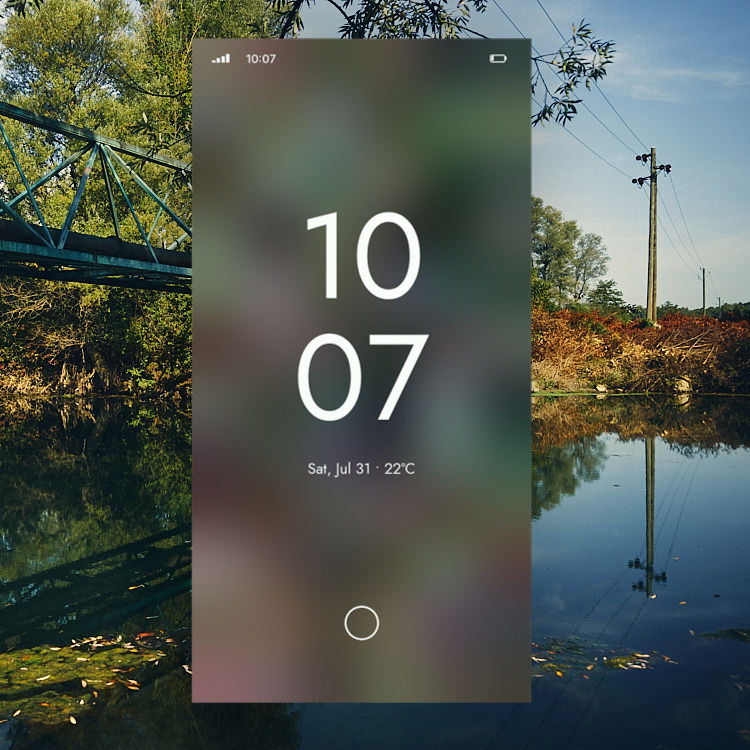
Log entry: 10:07
